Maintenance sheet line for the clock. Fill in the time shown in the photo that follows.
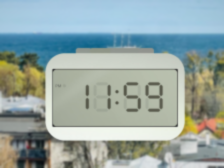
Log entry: 11:59
